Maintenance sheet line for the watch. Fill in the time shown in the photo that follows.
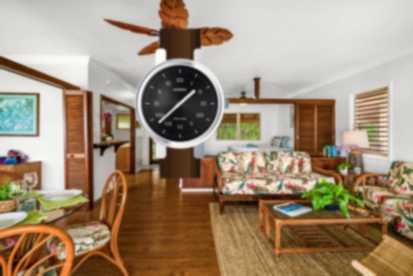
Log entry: 1:38
